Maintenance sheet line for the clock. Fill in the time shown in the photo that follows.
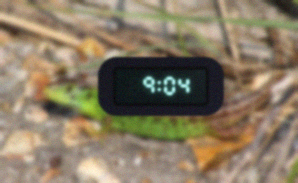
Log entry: 9:04
